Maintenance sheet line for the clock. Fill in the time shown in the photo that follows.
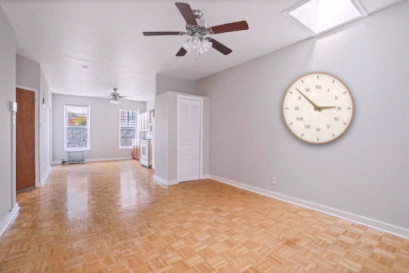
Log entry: 2:52
